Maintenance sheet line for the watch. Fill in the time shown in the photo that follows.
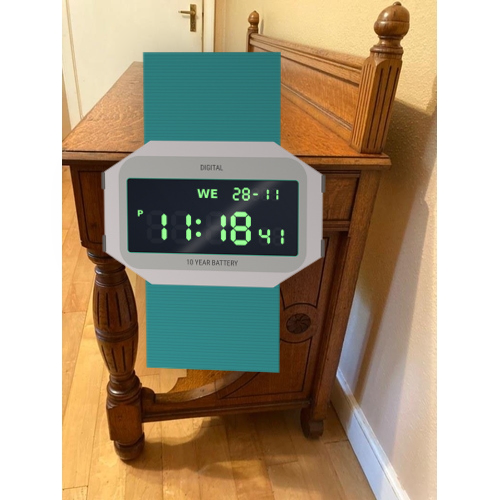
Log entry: 11:18:41
